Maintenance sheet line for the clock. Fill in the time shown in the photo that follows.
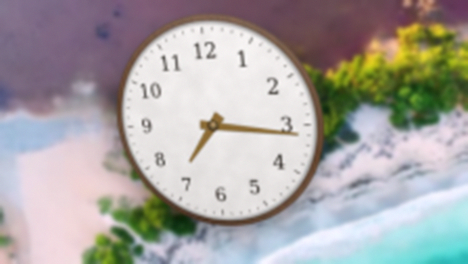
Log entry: 7:16
